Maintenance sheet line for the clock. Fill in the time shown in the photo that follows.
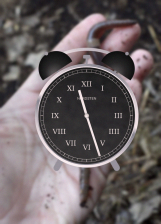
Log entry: 11:27
